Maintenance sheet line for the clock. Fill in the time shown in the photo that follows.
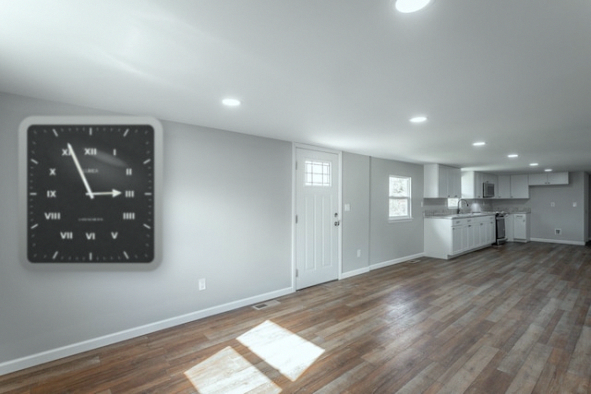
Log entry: 2:56
